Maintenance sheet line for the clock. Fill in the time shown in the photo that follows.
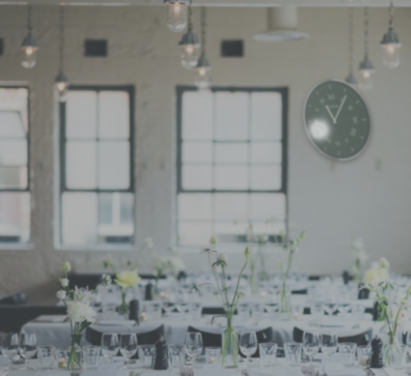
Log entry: 11:06
